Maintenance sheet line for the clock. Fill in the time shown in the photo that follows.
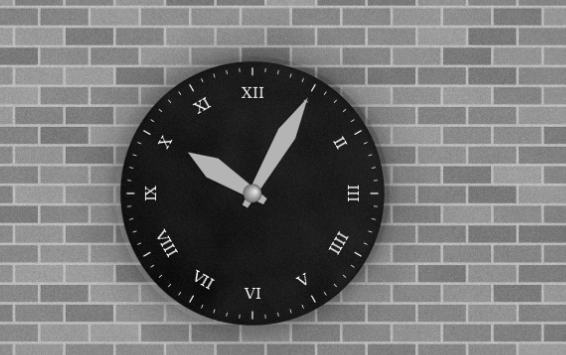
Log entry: 10:05
